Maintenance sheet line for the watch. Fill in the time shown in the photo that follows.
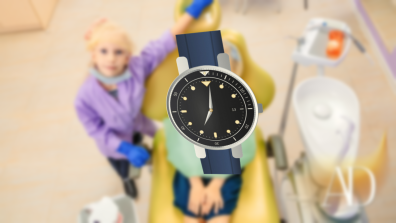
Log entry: 7:01
